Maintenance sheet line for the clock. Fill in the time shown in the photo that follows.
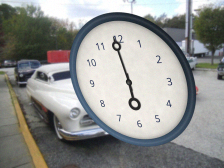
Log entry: 5:59
